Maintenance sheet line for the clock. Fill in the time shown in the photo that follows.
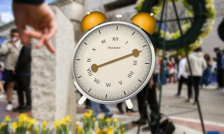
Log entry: 8:11
